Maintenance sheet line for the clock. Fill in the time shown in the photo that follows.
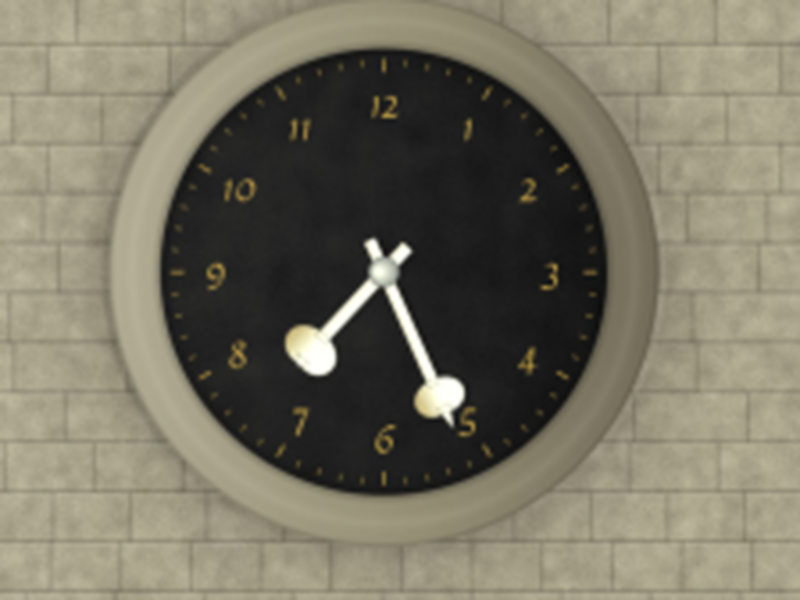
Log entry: 7:26
